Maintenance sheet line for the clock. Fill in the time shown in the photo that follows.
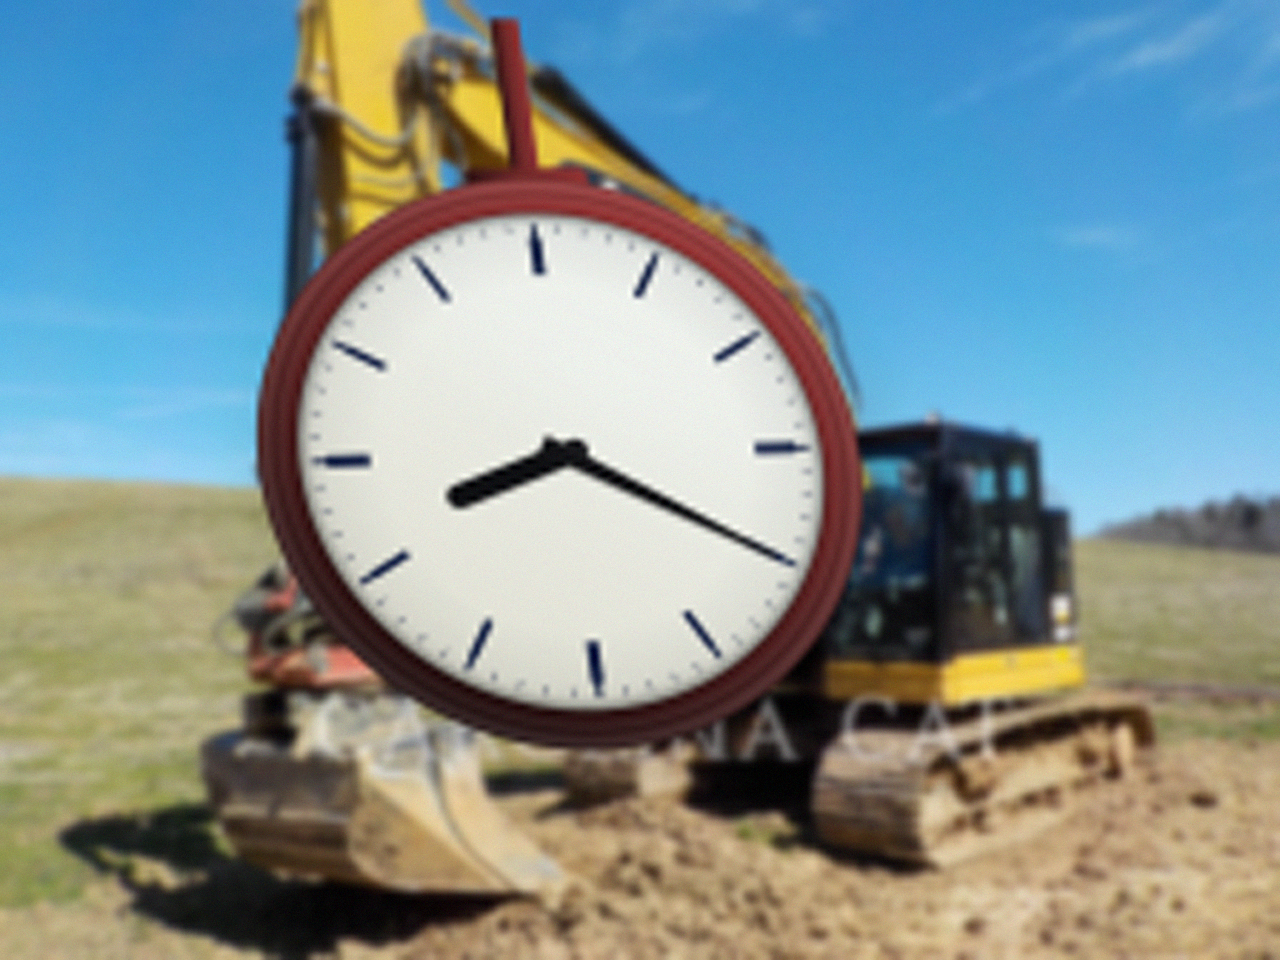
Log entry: 8:20
